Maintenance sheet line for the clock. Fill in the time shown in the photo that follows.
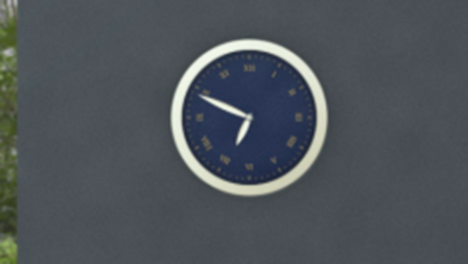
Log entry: 6:49
